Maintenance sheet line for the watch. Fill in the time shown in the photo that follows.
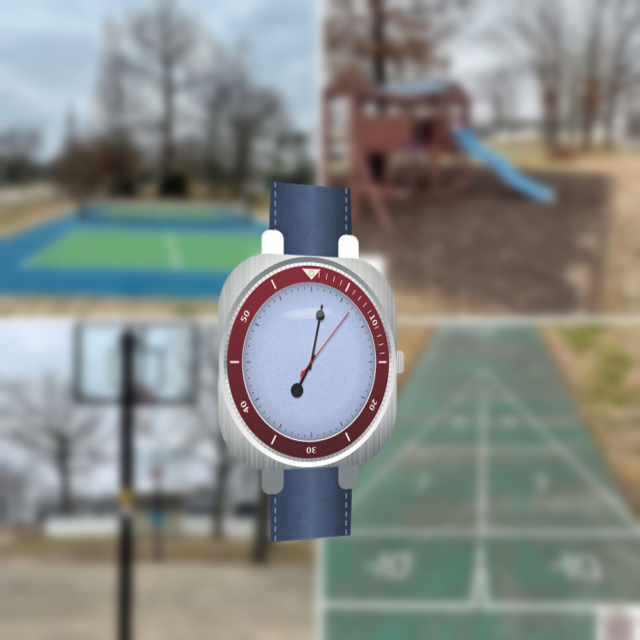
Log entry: 7:02:07
